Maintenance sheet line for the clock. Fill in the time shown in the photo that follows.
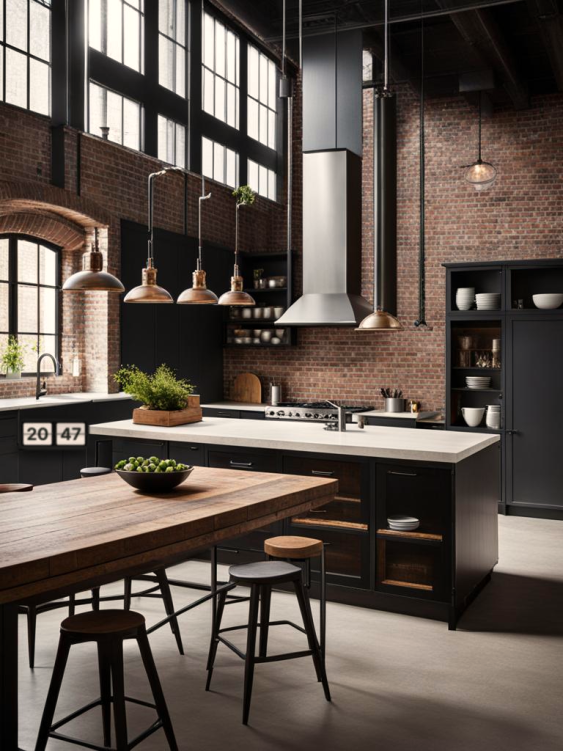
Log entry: 20:47
